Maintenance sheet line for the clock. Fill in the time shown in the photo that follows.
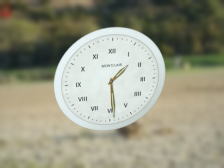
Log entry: 1:29
